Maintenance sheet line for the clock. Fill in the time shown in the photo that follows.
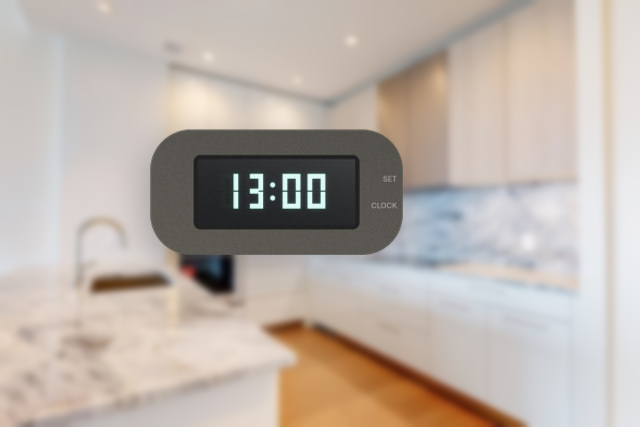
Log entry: 13:00
